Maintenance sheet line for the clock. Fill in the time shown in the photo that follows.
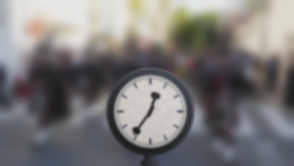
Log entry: 12:36
